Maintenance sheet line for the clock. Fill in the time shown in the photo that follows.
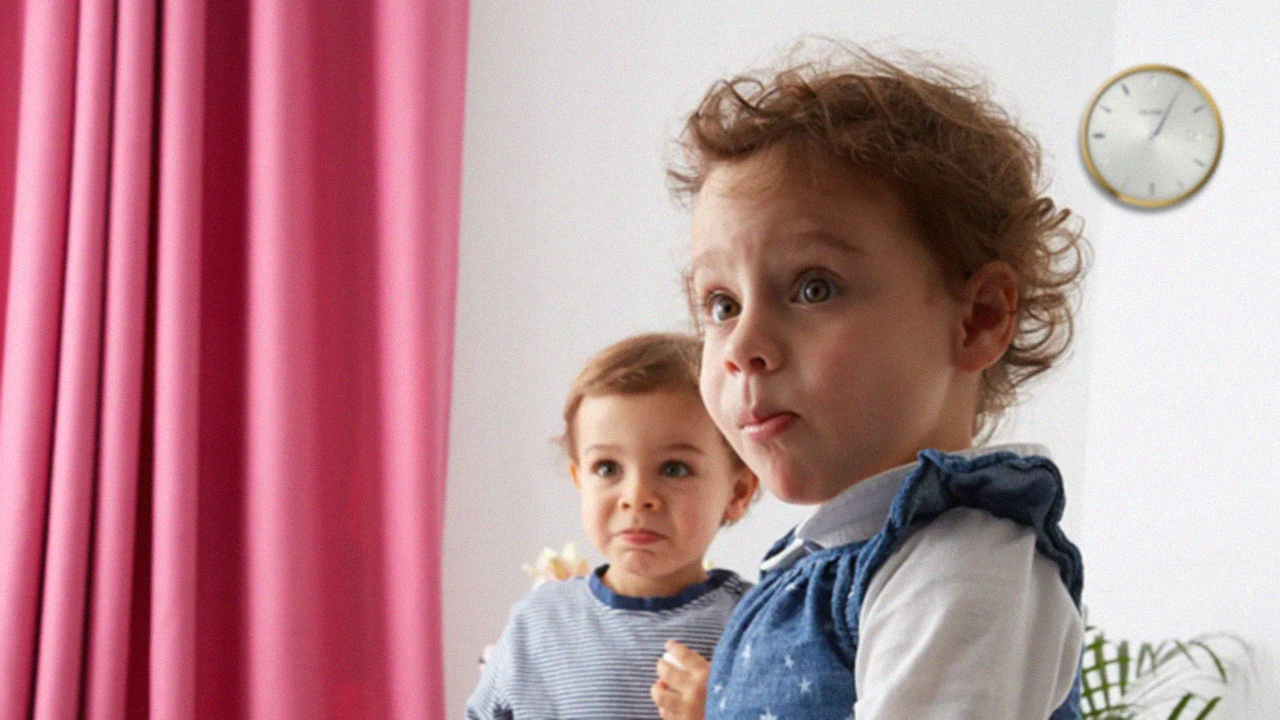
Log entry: 1:05
